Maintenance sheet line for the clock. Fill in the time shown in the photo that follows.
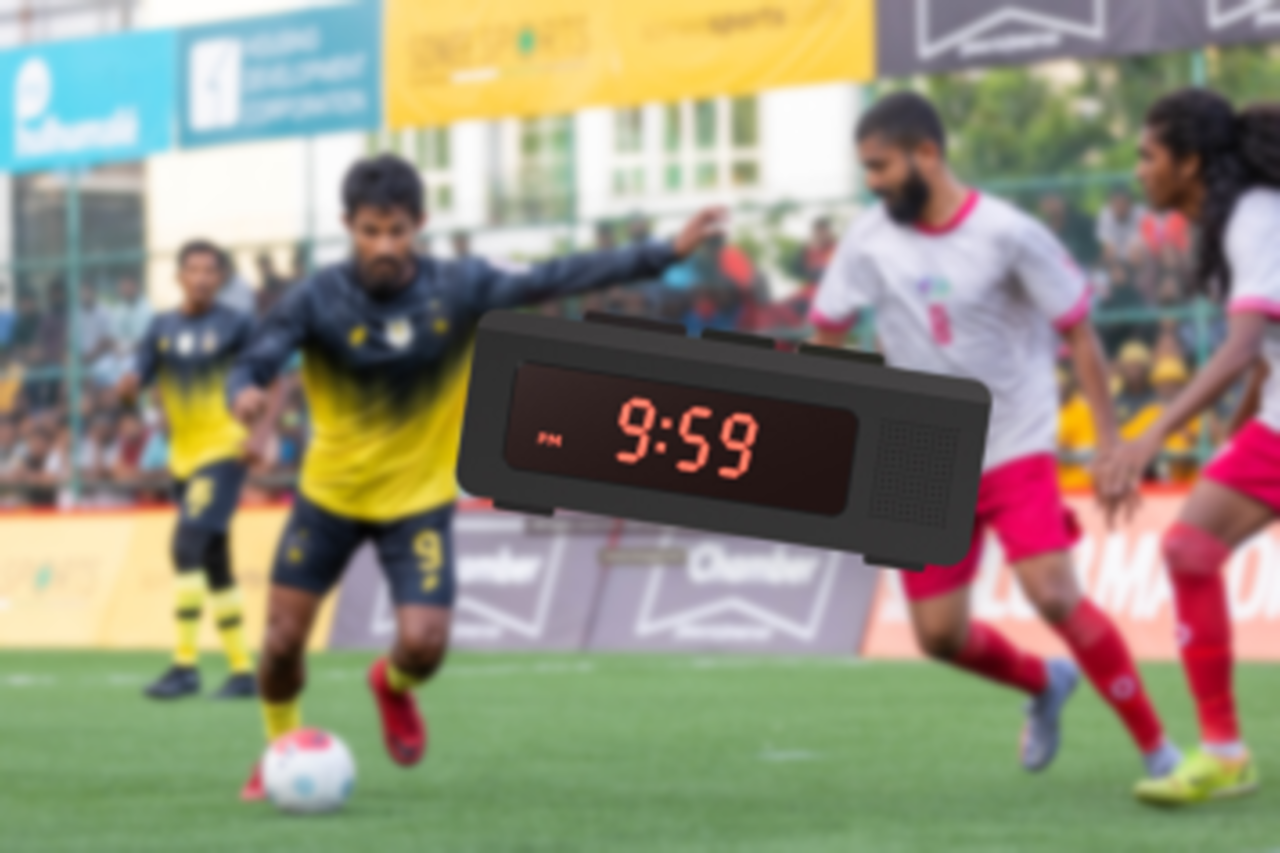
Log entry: 9:59
